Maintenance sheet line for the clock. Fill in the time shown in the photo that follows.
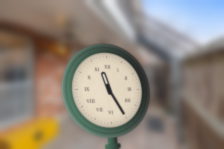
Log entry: 11:25
